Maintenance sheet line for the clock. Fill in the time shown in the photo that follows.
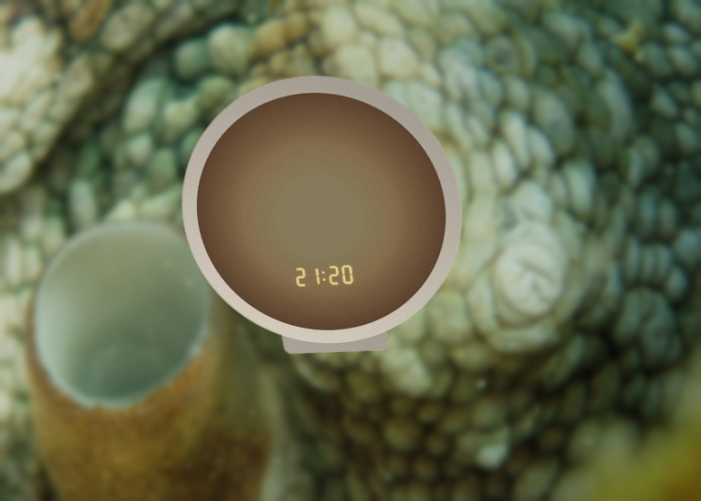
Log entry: 21:20
